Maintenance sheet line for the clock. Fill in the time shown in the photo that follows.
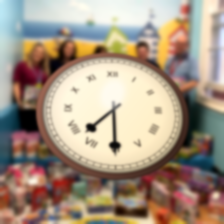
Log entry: 7:30
